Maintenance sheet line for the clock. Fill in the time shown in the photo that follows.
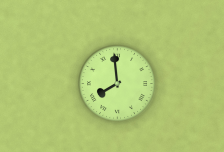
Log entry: 7:59
